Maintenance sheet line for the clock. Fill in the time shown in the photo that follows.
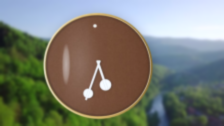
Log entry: 5:34
